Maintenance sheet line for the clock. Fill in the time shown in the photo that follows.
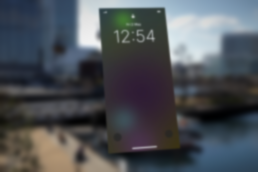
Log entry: 12:54
